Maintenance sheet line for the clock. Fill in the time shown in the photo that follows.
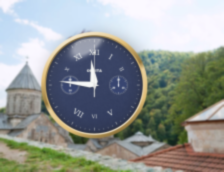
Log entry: 11:46
